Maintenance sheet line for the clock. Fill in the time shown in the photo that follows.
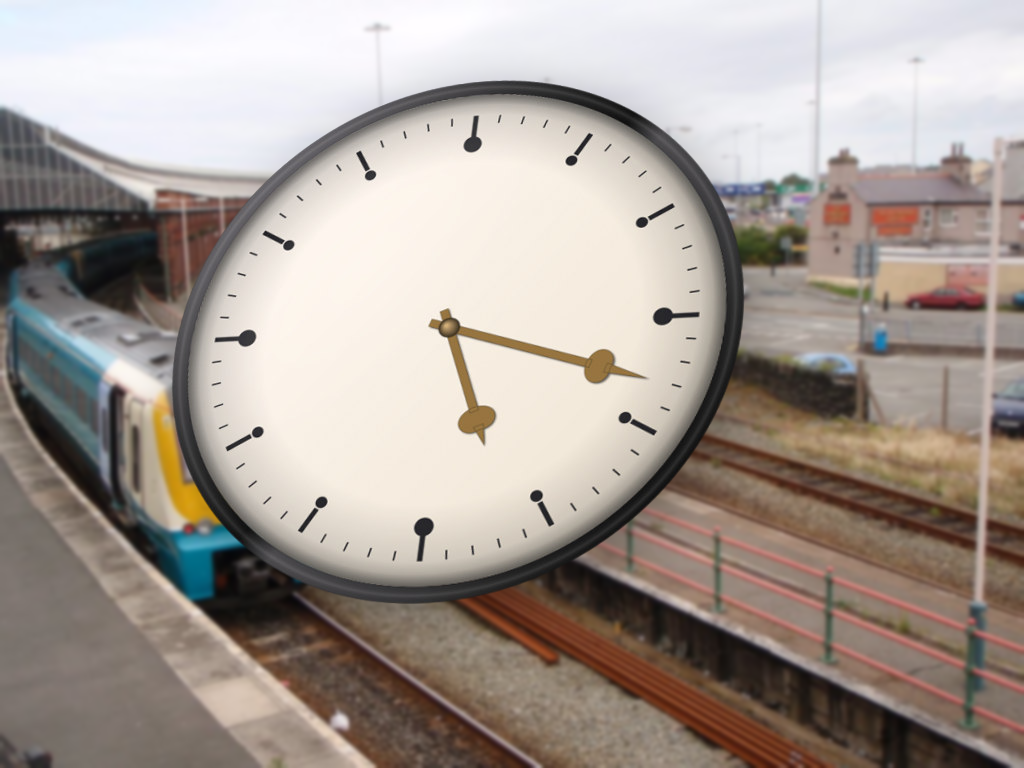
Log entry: 5:18
